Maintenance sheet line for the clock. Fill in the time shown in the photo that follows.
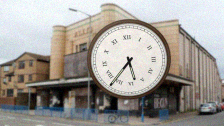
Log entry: 5:37
